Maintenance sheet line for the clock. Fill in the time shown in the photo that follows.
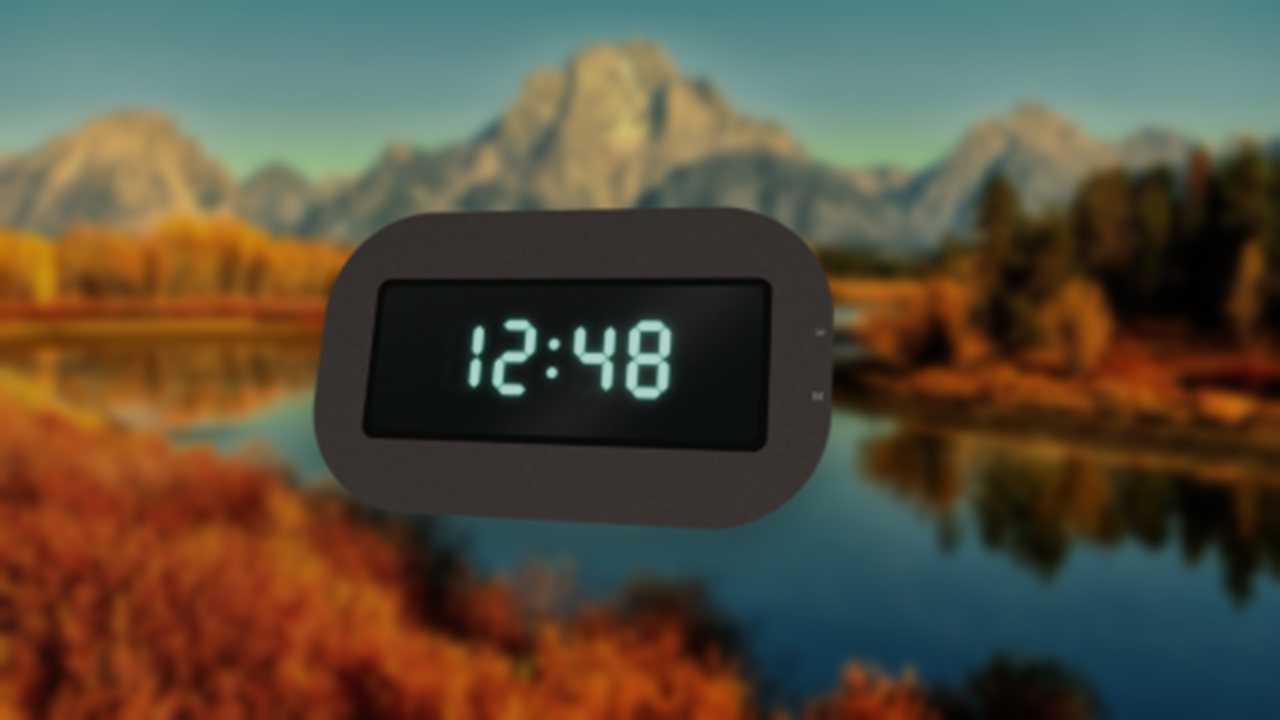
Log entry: 12:48
